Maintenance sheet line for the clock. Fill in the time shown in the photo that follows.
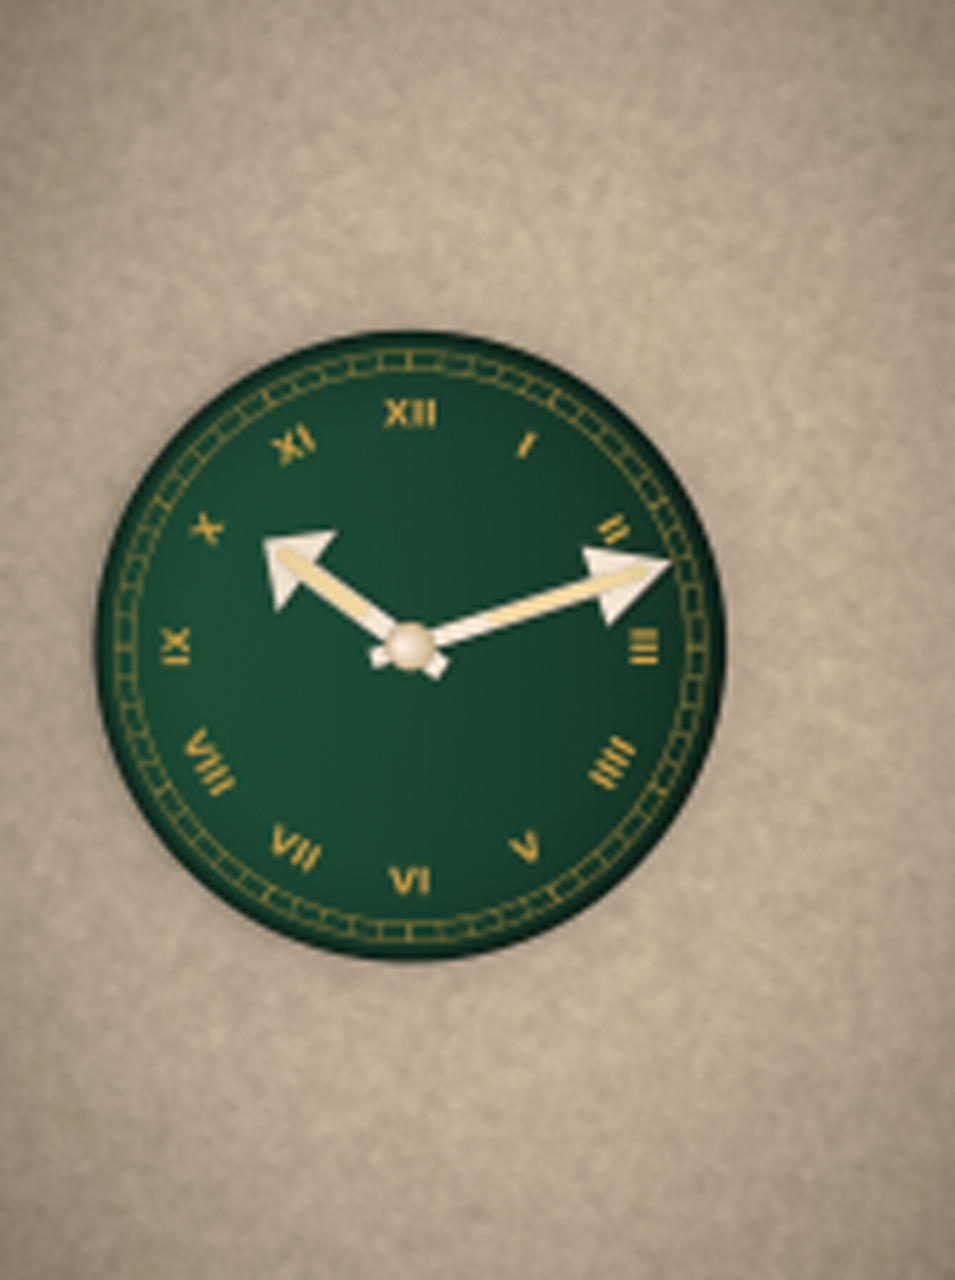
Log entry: 10:12
